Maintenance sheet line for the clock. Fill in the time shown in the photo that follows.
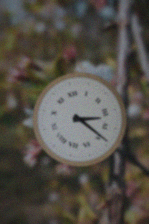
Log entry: 3:24
